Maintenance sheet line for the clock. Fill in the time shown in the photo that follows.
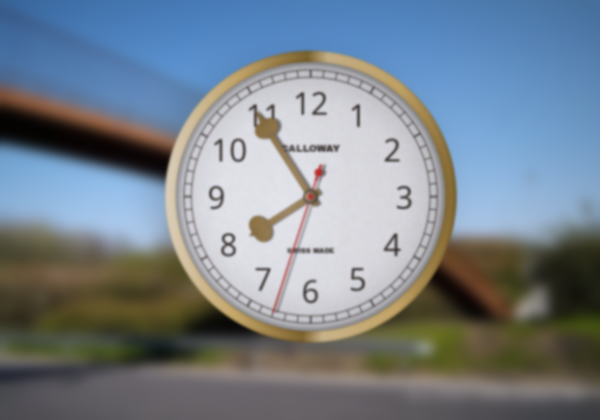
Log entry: 7:54:33
